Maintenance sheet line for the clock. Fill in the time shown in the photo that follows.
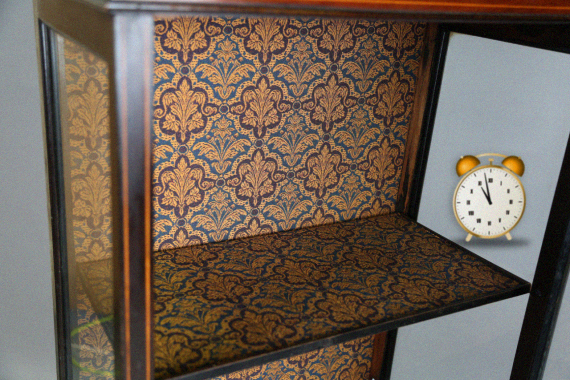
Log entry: 10:58
